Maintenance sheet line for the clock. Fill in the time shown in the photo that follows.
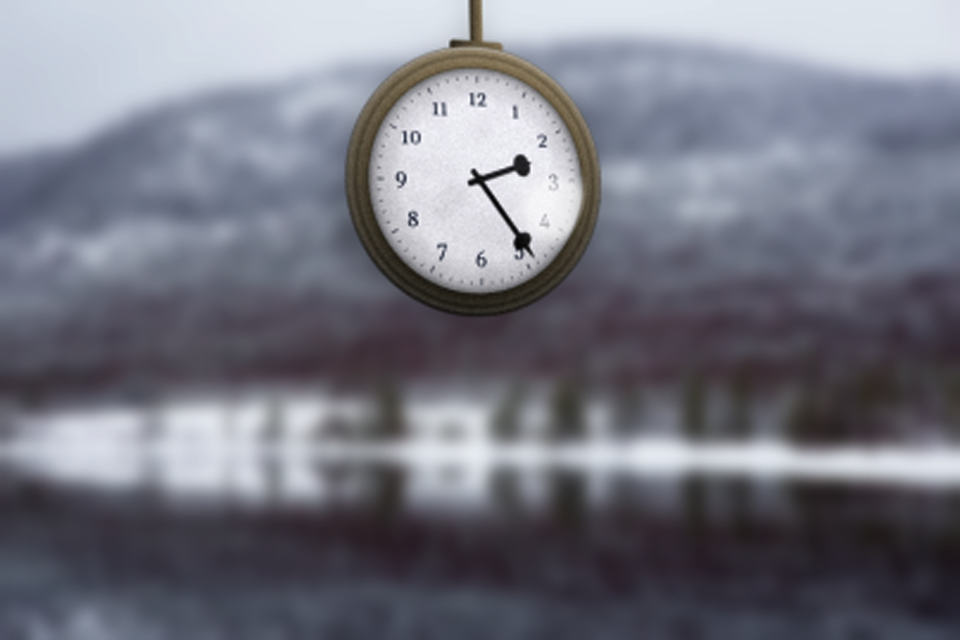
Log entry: 2:24
